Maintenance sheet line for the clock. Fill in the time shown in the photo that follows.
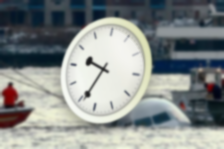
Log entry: 9:34
